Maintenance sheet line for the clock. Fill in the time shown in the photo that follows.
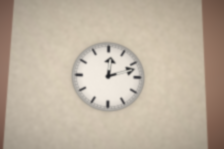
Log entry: 12:12
